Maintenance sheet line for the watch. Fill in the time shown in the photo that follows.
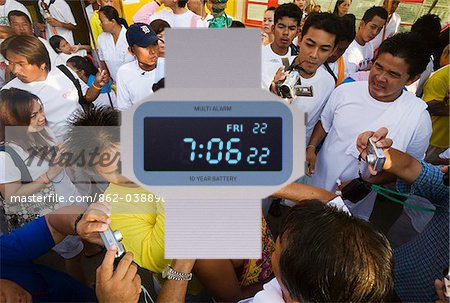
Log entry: 7:06:22
